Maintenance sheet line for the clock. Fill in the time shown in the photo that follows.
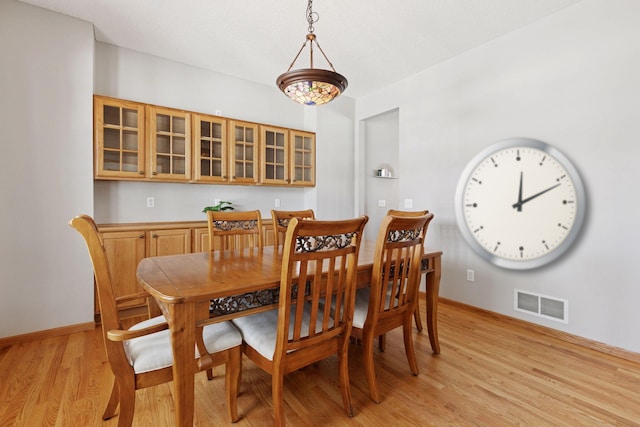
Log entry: 12:11
